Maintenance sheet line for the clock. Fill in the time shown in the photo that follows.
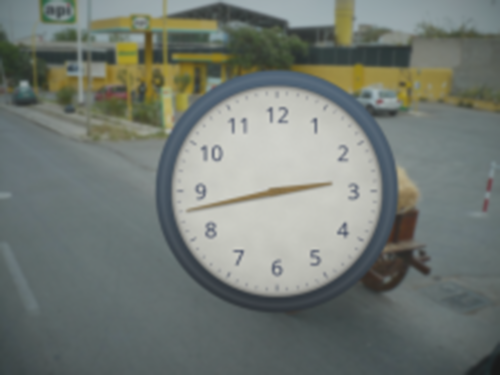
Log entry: 2:43
